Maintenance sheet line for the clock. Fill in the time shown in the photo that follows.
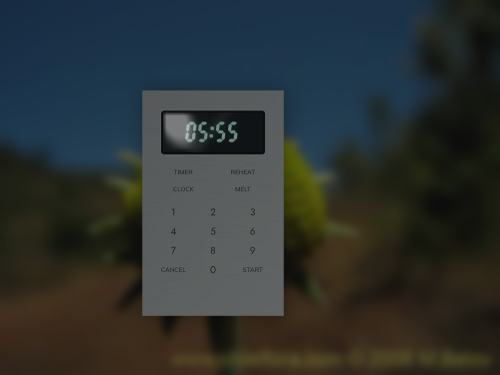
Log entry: 5:55
